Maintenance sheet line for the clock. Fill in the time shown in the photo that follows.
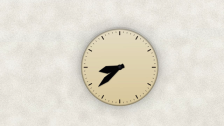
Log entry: 8:38
